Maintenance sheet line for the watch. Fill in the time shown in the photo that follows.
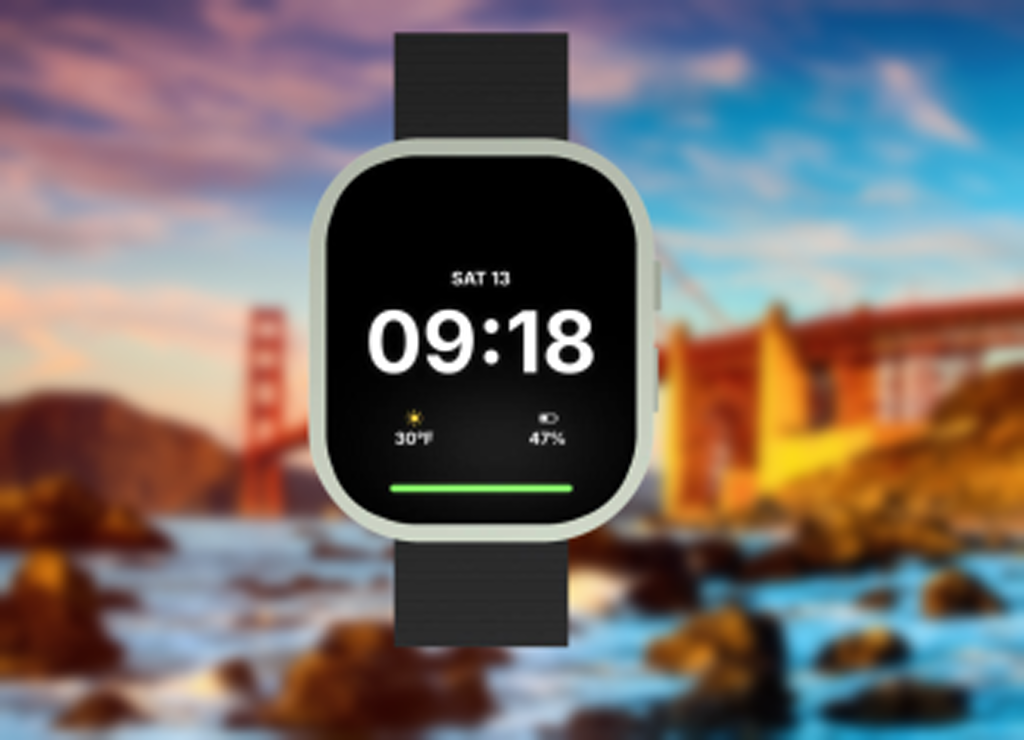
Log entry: 9:18
